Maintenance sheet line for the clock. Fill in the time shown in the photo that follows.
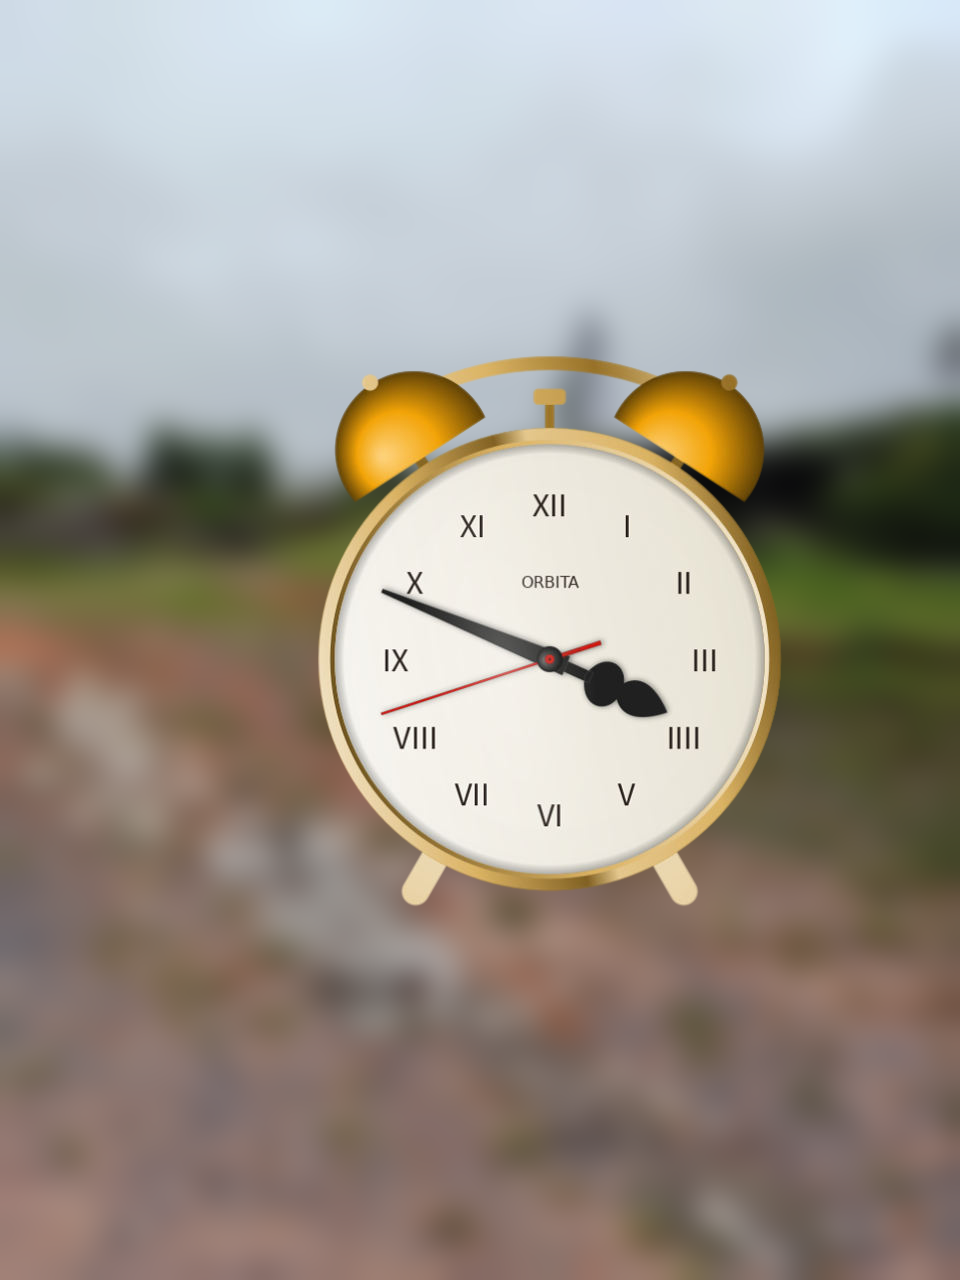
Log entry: 3:48:42
